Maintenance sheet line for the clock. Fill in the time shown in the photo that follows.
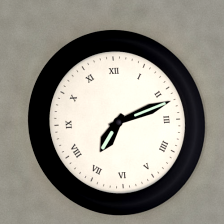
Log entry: 7:12
